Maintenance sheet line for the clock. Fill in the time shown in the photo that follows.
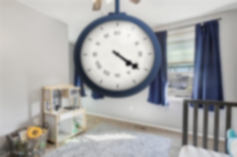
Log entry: 4:21
